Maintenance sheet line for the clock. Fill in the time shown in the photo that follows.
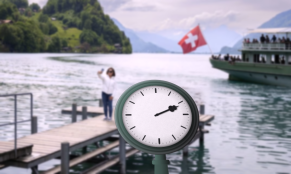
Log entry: 2:11
